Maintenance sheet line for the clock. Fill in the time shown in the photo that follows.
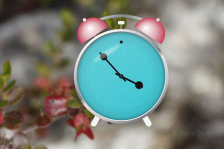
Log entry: 3:53
